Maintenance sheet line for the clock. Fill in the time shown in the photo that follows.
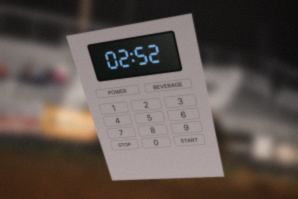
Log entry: 2:52
